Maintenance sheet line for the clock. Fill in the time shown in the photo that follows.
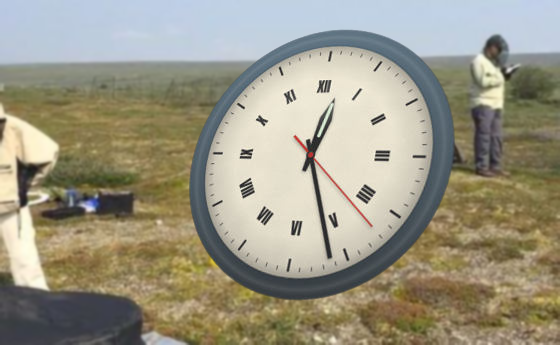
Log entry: 12:26:22
